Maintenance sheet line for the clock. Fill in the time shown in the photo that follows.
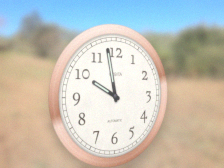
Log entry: 9:58
